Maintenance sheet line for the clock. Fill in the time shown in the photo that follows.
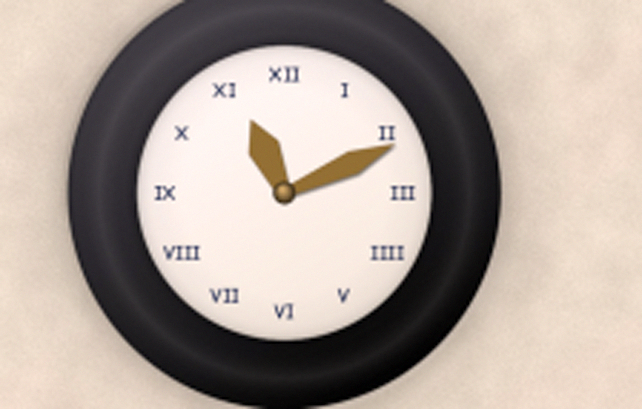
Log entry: 11:11
